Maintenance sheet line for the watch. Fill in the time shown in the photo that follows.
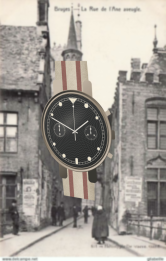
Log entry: 1:49
